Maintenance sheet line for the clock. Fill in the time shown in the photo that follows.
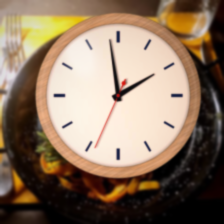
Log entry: 1:58:34
